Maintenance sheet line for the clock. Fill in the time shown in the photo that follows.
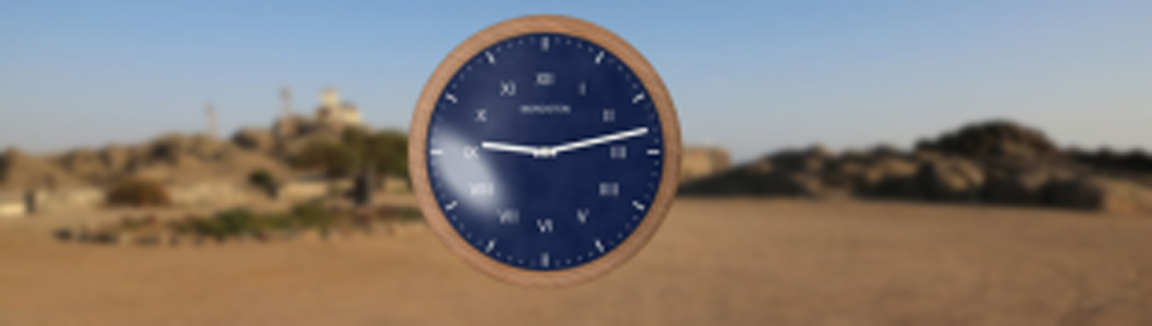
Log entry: 9:13
